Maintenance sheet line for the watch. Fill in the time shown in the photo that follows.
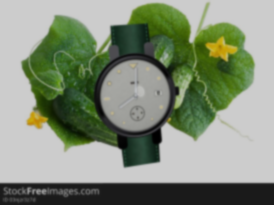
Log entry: 8:01
